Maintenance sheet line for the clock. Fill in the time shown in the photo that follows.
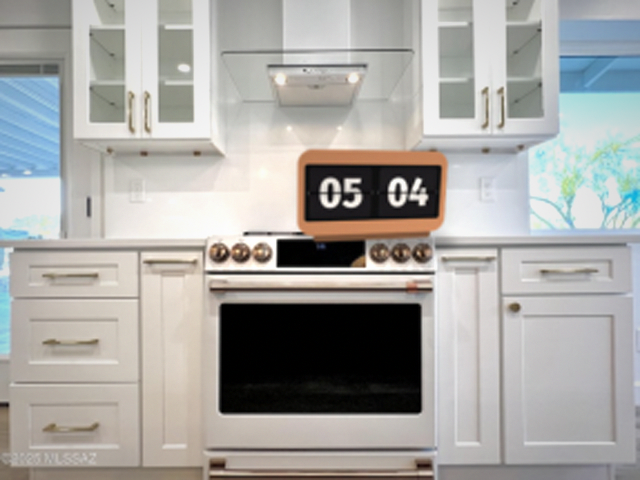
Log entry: 5:04
